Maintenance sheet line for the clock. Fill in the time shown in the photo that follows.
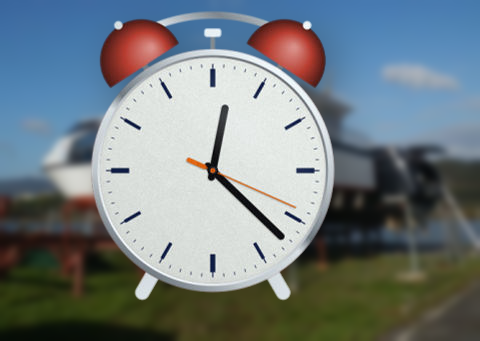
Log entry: 12:22:19
